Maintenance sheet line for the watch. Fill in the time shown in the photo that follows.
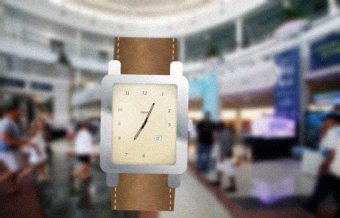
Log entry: 7:04
